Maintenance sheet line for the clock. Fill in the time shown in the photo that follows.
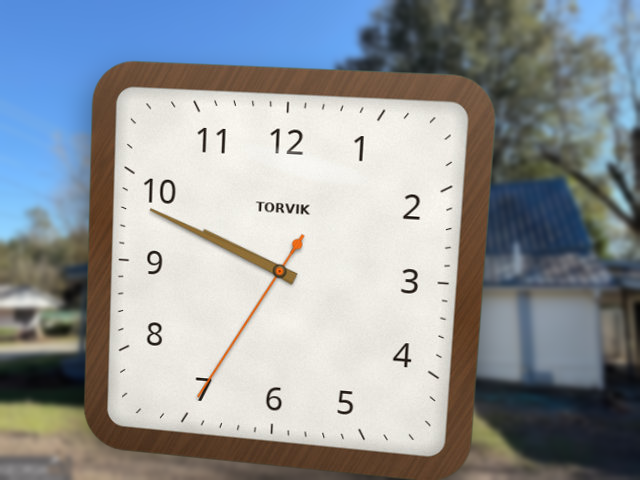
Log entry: 9:48:35
